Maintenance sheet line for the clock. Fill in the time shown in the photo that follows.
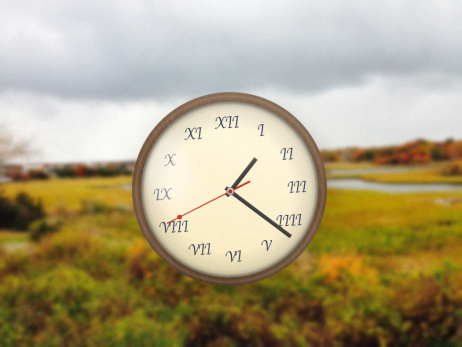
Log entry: 1:21:41
